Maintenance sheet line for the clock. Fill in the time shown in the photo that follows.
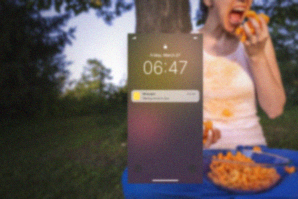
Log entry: 6:47
